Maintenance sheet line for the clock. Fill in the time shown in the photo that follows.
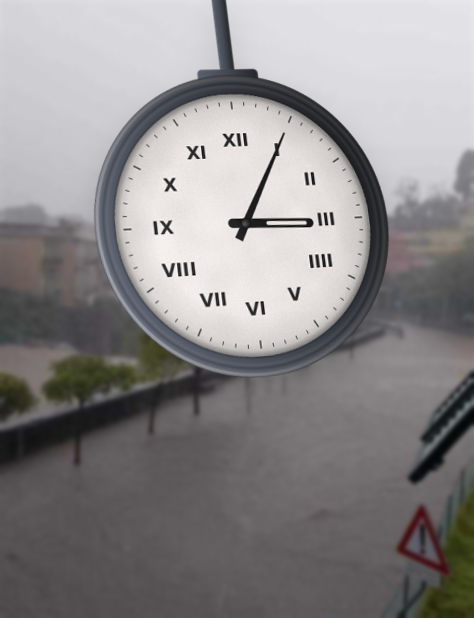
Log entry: 3:05
